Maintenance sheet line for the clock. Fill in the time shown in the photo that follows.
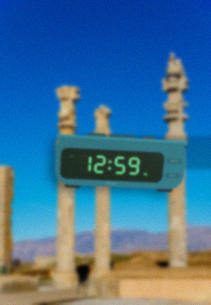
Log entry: 12:59
